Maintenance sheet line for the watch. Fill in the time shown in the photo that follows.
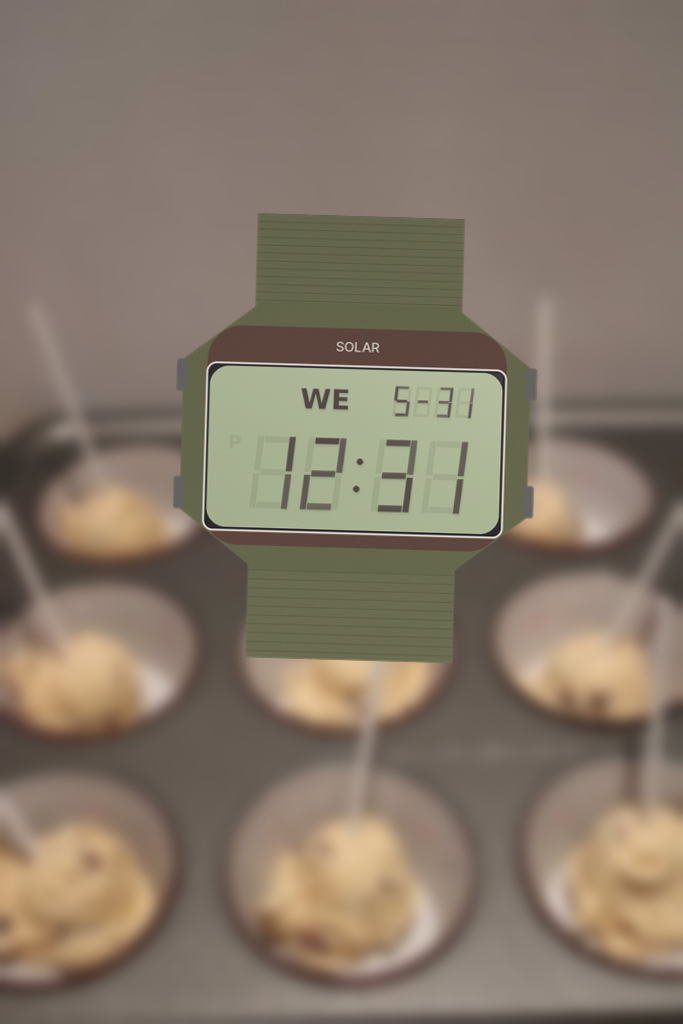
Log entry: 12:31
